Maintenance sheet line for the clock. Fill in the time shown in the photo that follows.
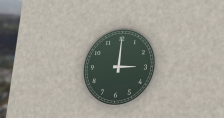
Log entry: 3:00
